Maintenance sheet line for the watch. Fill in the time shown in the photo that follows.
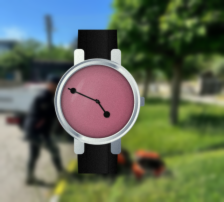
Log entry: 4:49
